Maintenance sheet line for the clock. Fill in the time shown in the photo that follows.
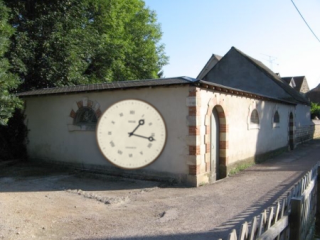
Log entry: 1:17
